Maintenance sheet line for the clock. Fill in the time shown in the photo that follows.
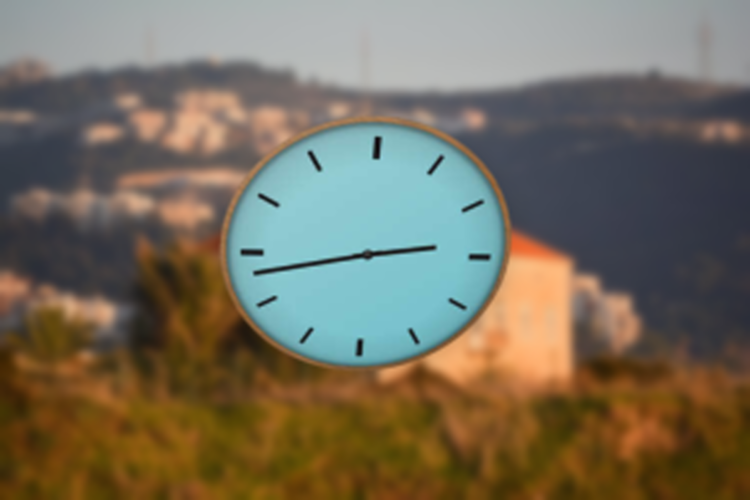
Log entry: 2:43
